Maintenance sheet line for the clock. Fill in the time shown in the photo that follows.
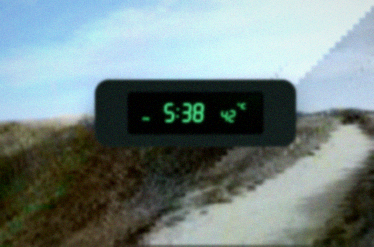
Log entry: 5:38
